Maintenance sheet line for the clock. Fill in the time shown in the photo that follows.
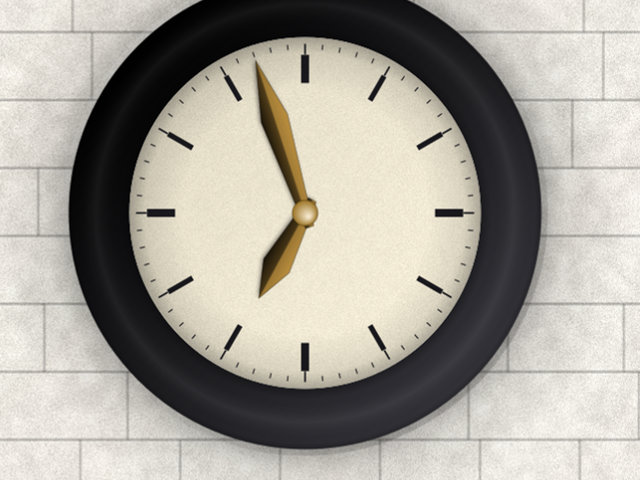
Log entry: 6:57
